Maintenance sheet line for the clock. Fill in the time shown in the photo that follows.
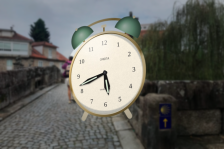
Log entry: 5:42
